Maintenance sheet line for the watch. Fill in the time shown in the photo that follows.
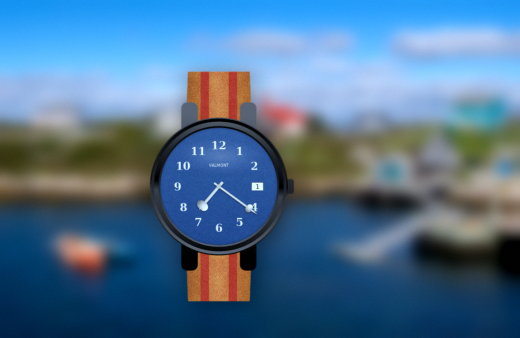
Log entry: 7:21
